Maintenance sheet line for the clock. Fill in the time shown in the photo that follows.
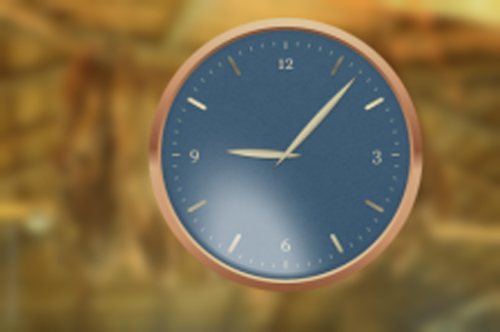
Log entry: 9:07
